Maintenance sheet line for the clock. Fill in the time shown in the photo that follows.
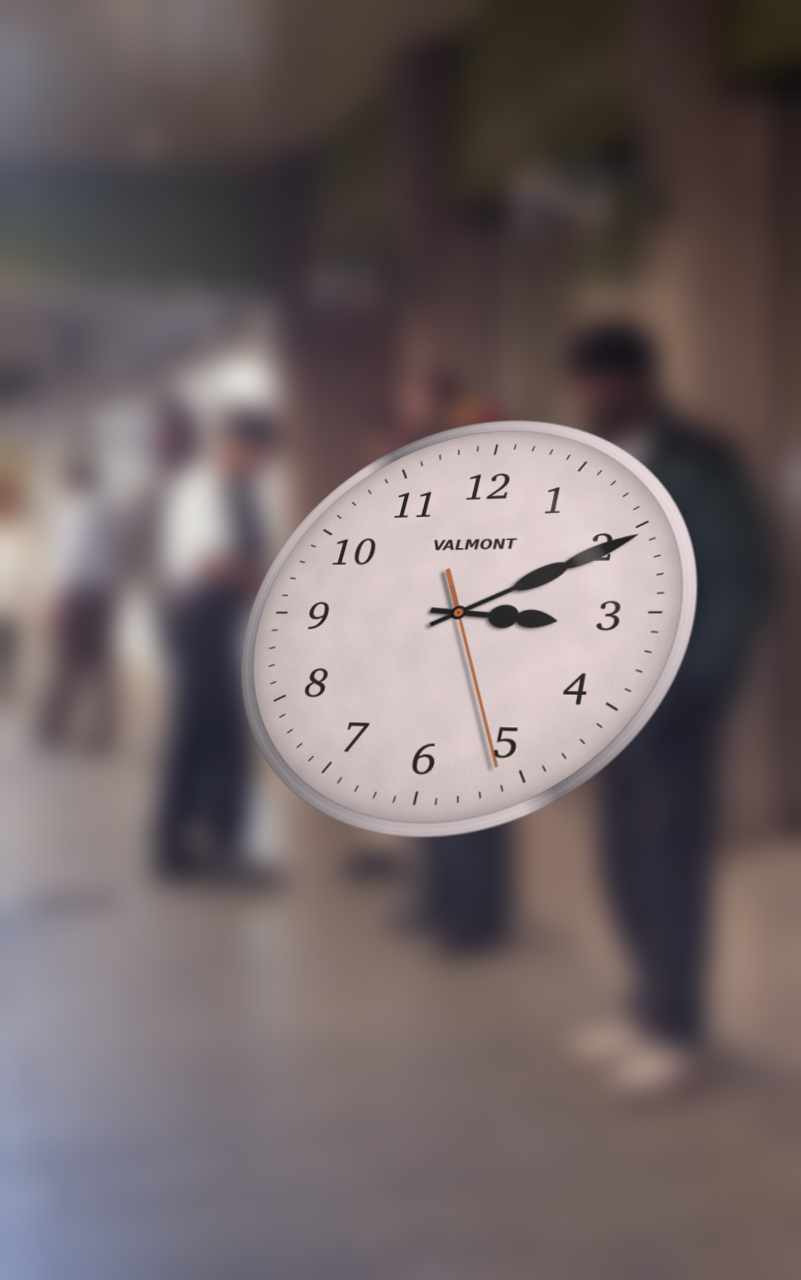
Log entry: 3:10:26
